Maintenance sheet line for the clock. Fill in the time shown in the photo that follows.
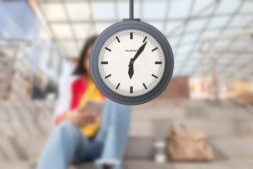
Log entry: 6:06
